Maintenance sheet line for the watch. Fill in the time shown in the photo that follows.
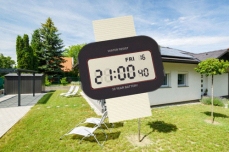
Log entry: 21:00:40
